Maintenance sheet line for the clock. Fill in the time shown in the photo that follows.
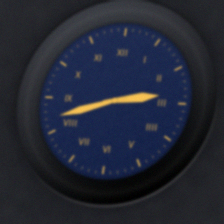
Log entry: 2:42
